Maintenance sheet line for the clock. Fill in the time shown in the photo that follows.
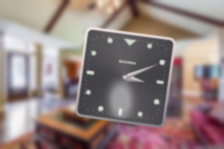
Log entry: 3:10
